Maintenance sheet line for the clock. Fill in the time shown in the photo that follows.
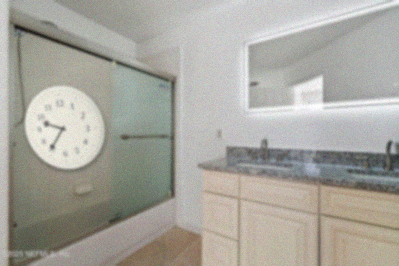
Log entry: 9:36
